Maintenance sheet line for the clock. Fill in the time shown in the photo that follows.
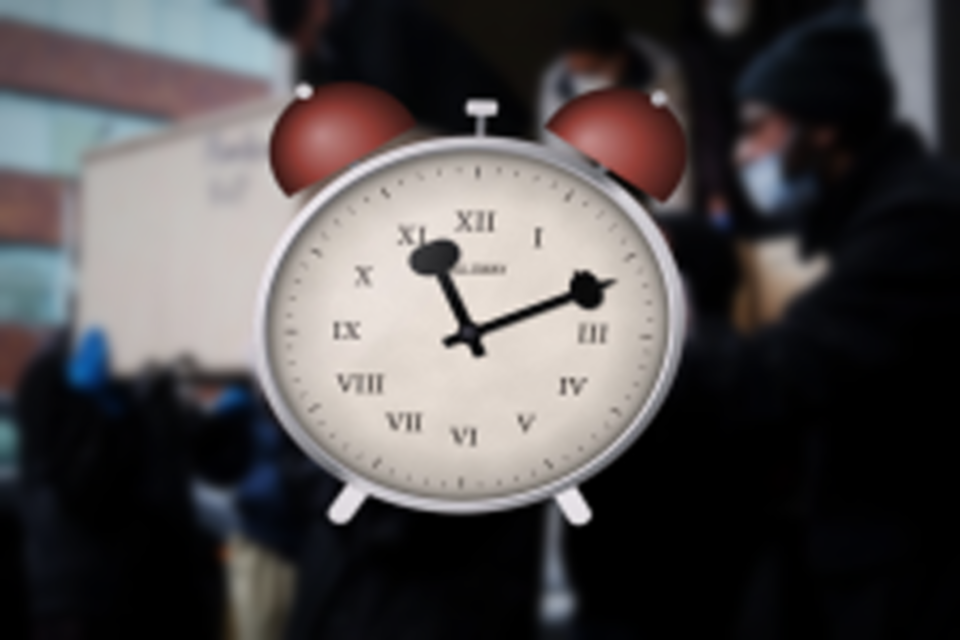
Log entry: 11:11
